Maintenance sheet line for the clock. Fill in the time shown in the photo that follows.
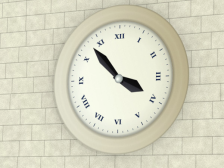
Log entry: 3:53
